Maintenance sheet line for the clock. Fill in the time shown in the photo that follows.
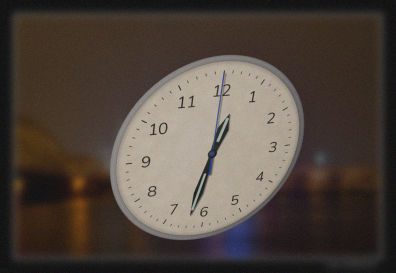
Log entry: 12:32:00
